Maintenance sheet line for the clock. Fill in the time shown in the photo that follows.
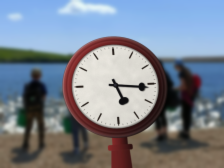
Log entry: 5:16
